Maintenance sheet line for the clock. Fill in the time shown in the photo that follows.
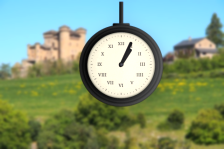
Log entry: 1:04
